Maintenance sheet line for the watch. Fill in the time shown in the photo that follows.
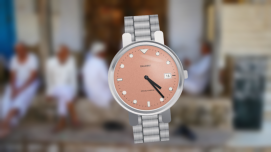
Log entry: 4:24
